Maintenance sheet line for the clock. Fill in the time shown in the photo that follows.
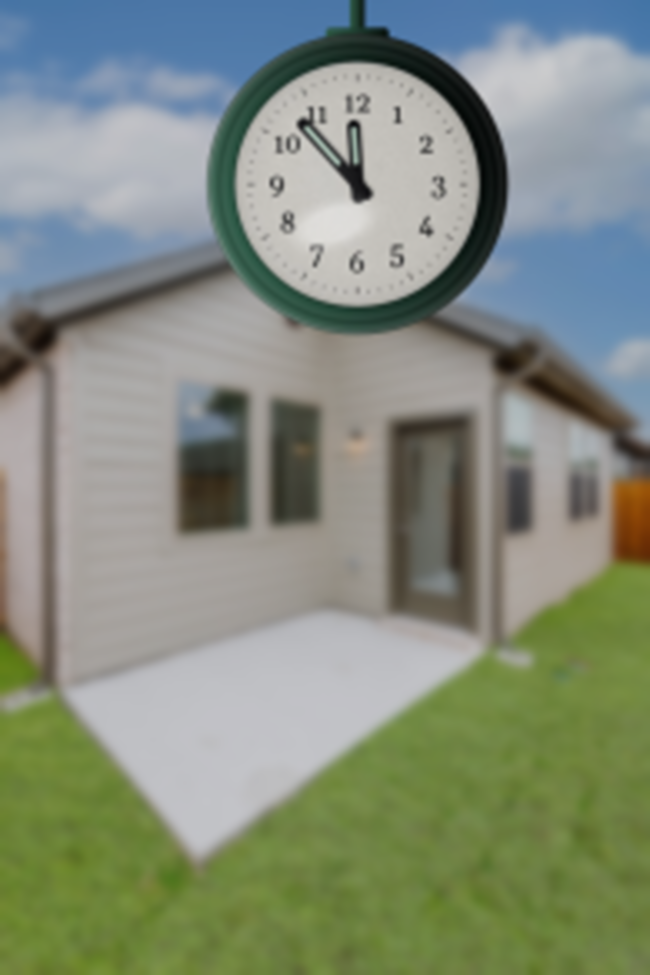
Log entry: 11:53
